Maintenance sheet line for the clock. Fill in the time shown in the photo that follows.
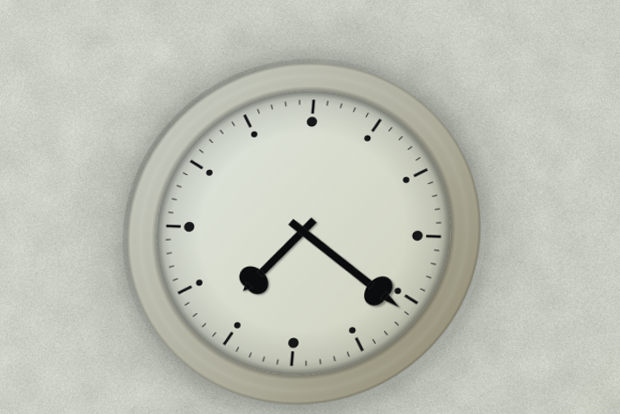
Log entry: 7:21
